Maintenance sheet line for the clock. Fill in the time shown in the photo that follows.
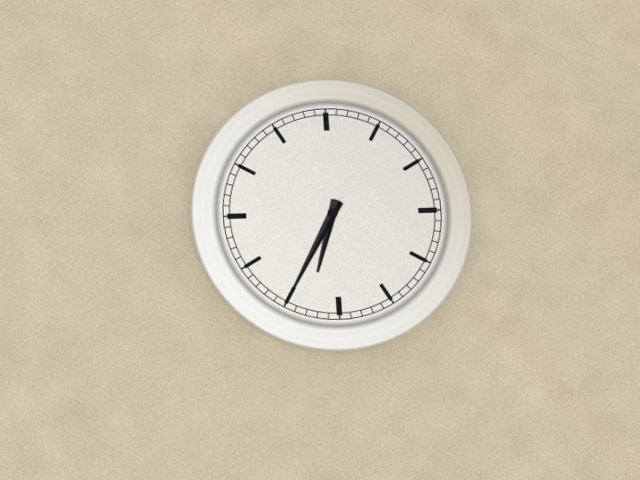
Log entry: 6:35
